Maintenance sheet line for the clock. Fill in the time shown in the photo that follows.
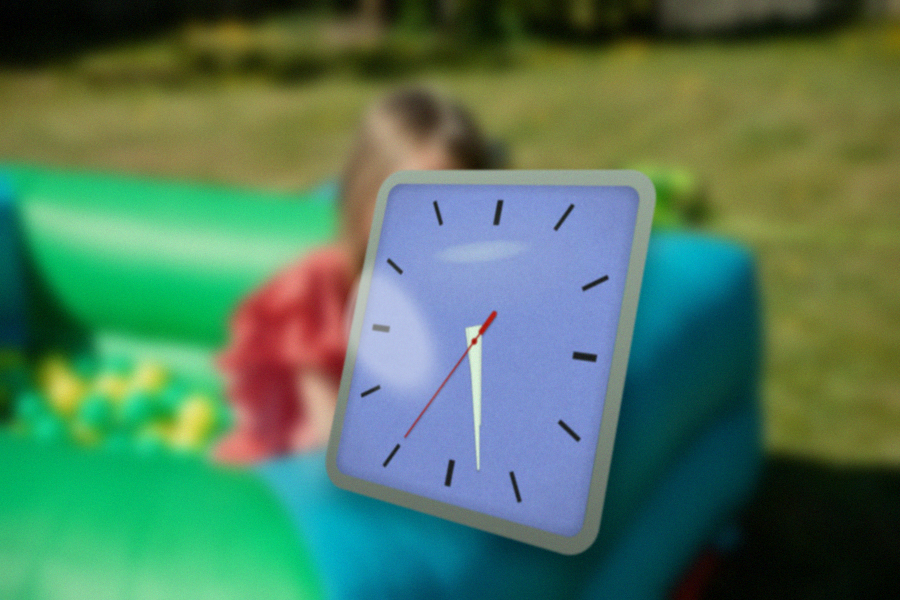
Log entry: 5:27:35
